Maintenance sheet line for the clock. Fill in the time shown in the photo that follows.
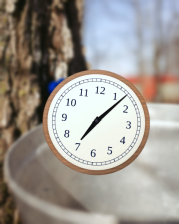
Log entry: 7:07
